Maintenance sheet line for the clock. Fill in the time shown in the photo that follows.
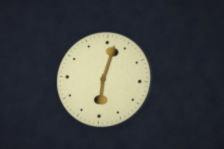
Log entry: 6:02
